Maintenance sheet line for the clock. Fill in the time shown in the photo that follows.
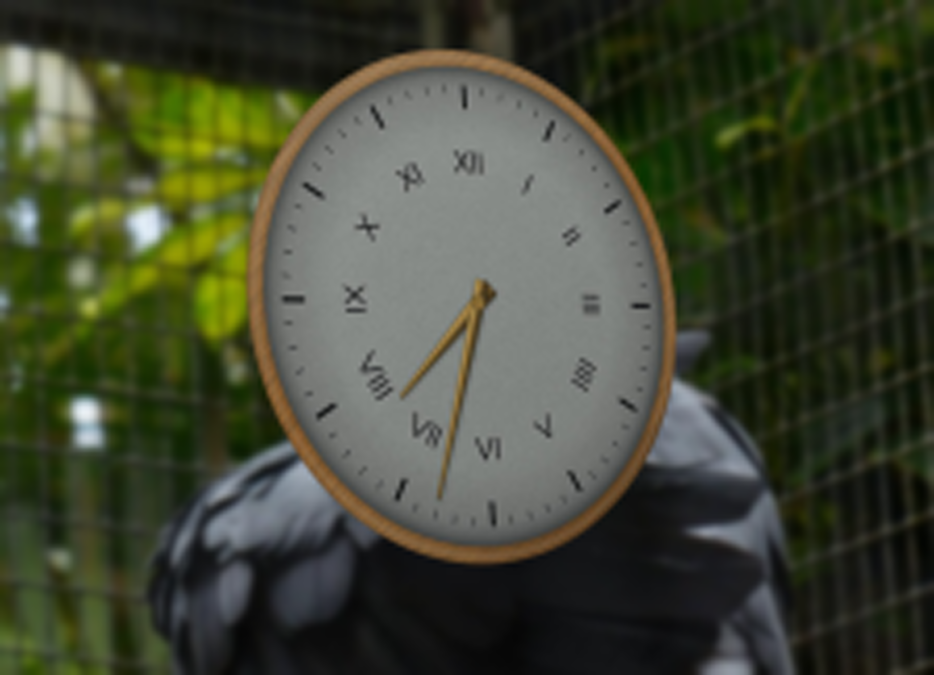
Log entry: 7:33
